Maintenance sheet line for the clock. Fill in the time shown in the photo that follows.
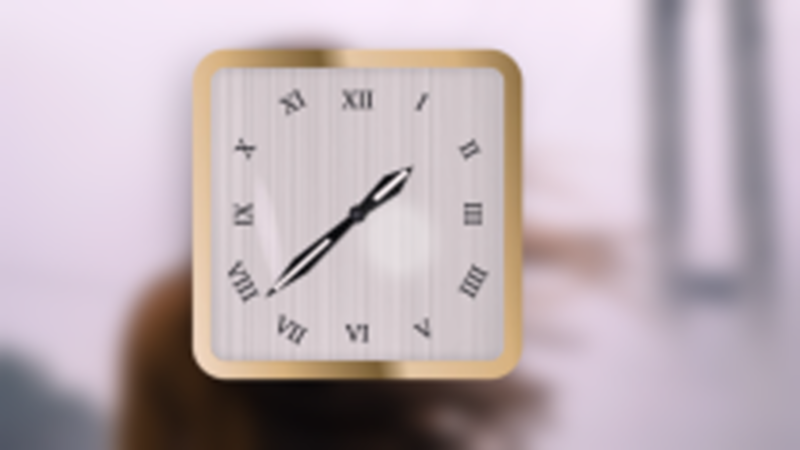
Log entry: 1:38
